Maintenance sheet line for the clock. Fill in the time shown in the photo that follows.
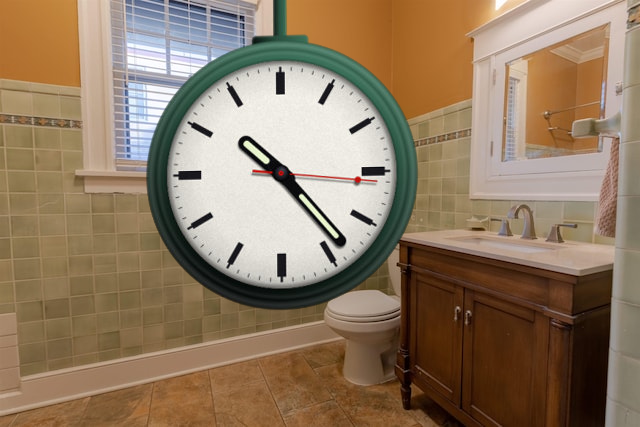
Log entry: 10:23:16
